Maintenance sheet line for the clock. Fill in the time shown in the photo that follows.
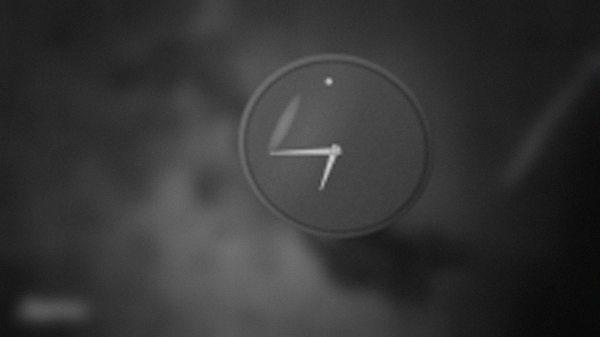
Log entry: 6:45
